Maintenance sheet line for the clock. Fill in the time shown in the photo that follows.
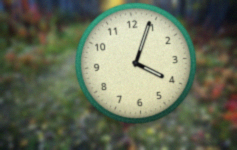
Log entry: 4:04
